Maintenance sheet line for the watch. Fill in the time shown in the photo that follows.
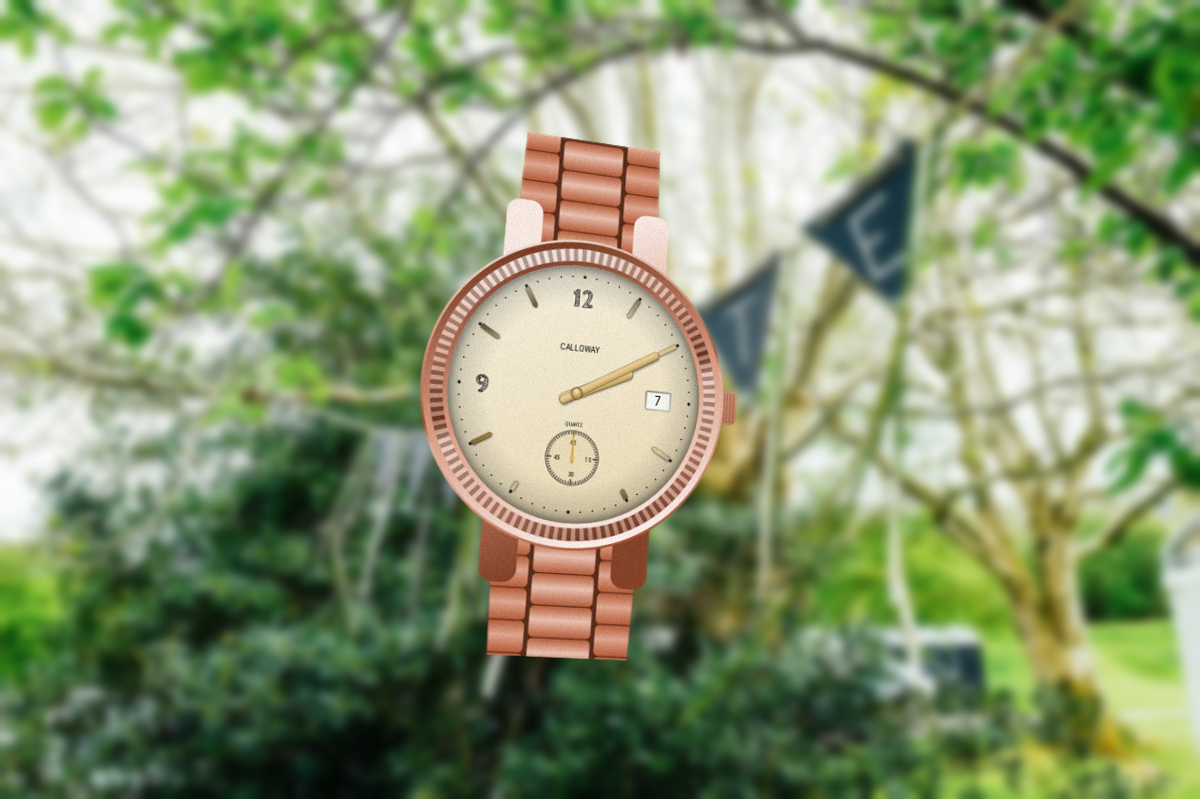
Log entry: 2:10
